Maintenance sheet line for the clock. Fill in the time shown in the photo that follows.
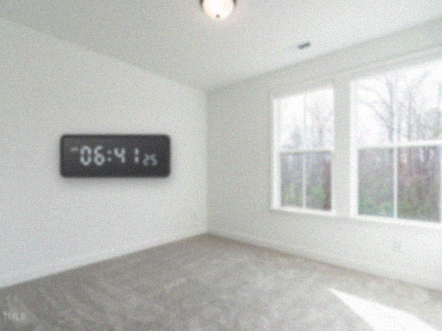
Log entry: 6:41
